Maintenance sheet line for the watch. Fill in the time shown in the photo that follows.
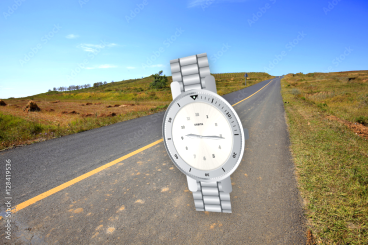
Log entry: 9:16
